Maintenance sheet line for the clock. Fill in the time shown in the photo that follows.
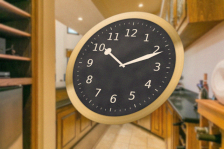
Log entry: 10:11
